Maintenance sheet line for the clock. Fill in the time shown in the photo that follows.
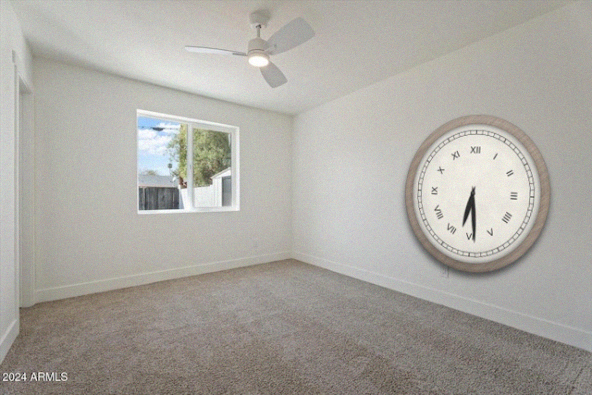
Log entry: 6:29
